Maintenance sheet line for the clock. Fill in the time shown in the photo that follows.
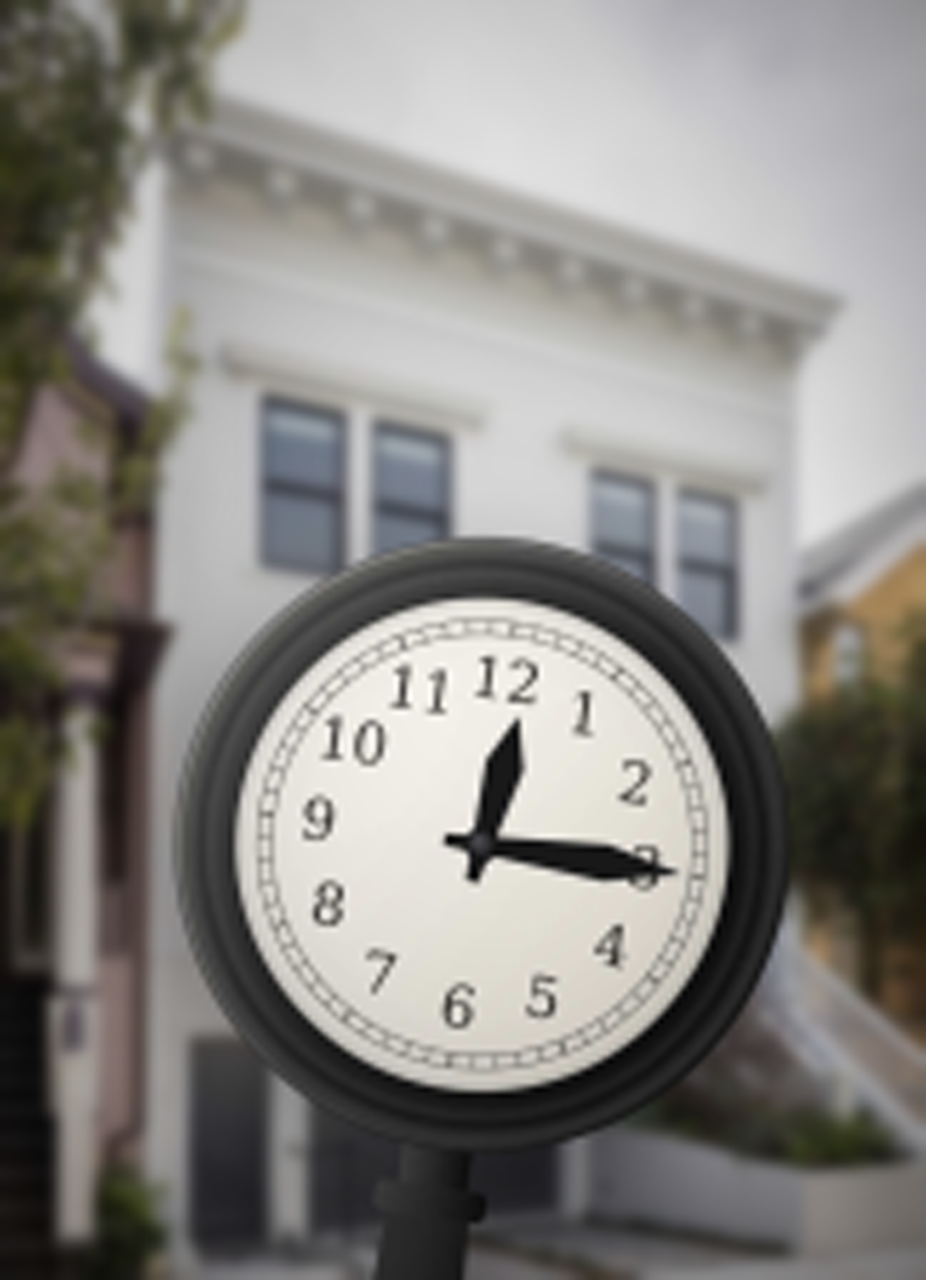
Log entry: 12:15
